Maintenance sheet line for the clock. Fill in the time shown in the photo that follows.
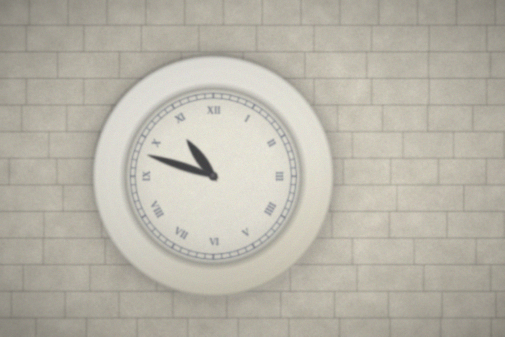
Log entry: 10:48
